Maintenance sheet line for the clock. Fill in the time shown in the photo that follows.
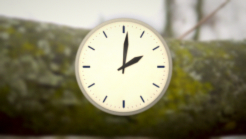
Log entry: 2:01
